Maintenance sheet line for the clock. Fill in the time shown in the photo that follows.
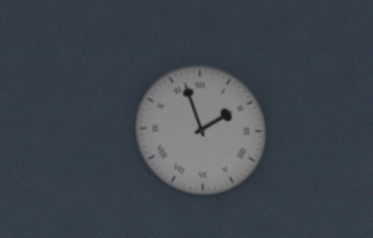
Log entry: 1:57
